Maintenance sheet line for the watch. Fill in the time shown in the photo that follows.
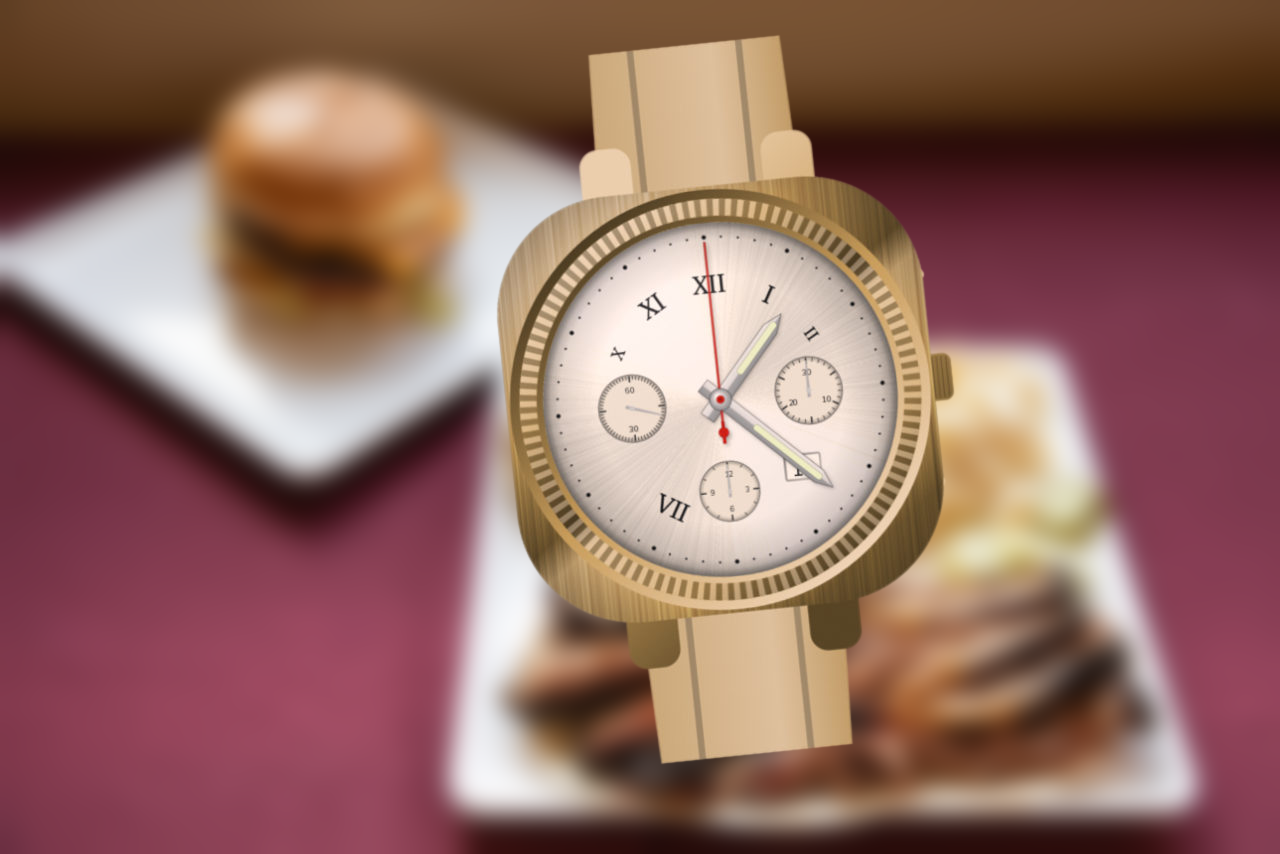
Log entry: 1:22:18
